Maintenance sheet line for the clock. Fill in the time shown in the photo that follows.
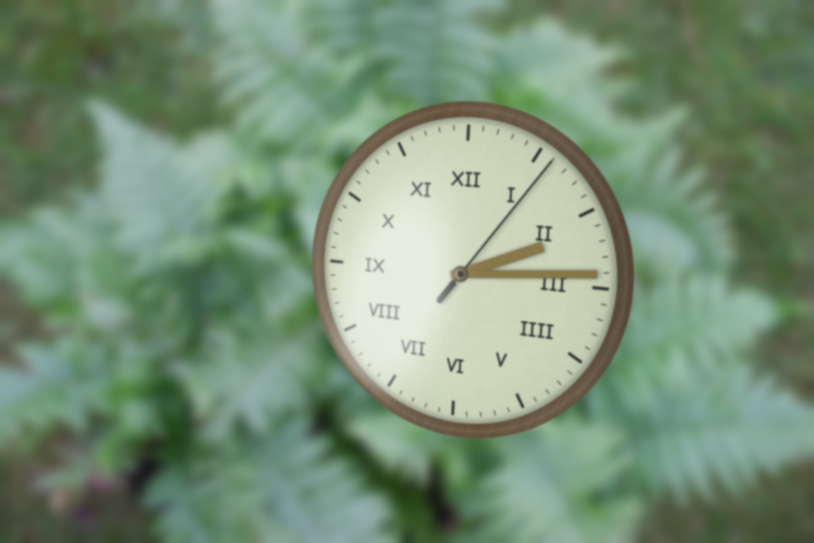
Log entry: 2:14:06
